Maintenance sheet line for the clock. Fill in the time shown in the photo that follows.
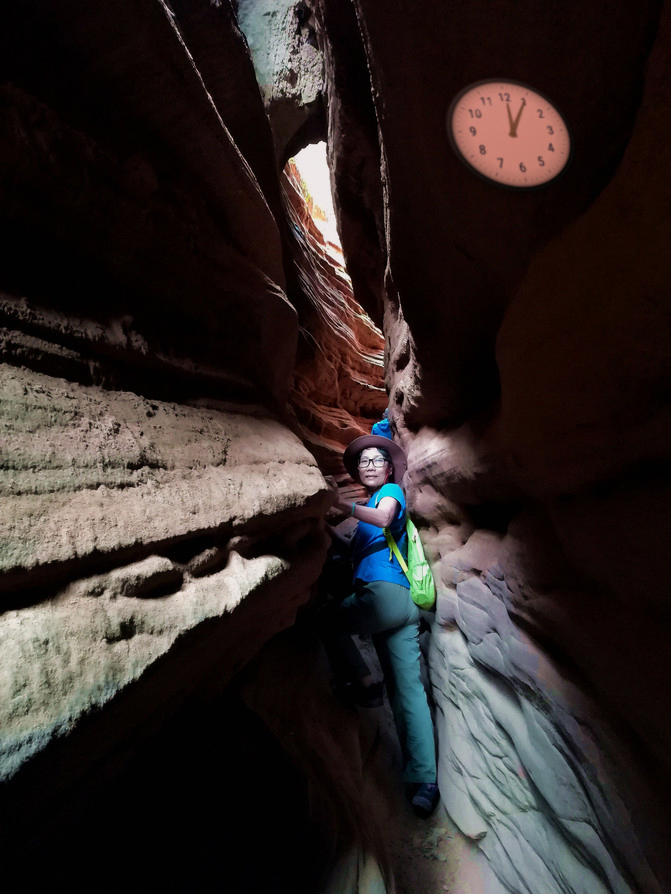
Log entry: 12:05
